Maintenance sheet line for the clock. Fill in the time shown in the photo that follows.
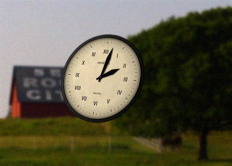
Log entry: 2:02
